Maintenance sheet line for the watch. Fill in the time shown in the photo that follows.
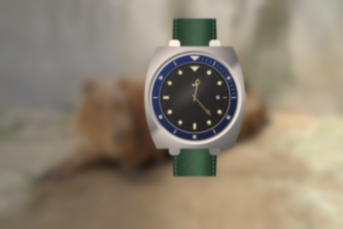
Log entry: 12:23
